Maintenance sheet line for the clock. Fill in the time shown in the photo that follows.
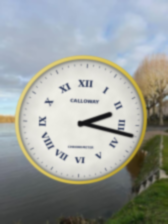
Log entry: 2:17
